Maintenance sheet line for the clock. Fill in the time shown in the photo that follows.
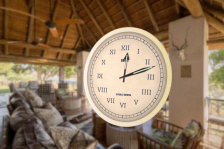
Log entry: 12:12
